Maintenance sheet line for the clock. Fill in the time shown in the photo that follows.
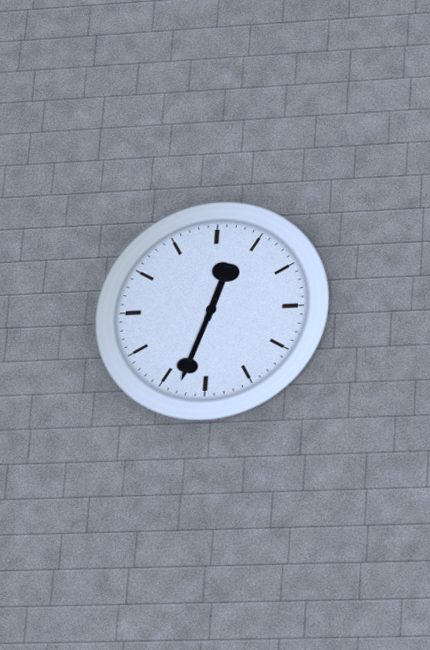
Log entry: 12:33
